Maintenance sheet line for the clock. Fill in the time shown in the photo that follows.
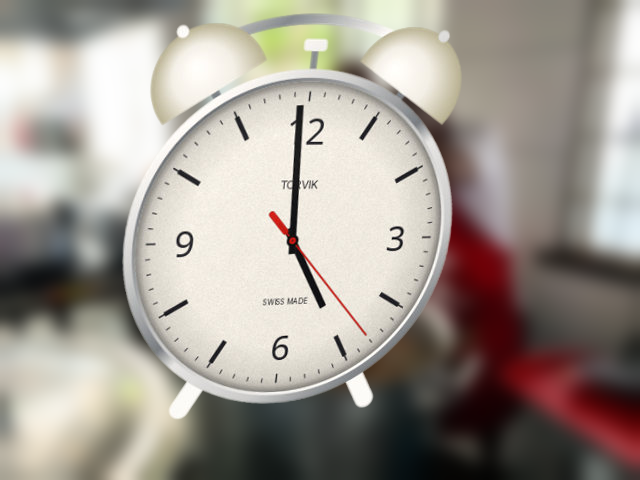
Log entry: 4:59:23
